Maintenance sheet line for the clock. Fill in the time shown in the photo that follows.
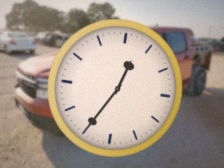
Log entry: 12:35
